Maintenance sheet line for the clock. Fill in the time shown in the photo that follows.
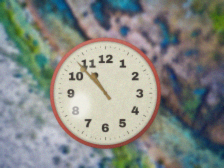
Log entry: 10:53
